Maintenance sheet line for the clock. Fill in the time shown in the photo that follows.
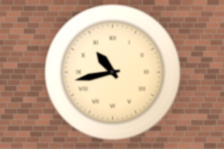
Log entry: 10:43
